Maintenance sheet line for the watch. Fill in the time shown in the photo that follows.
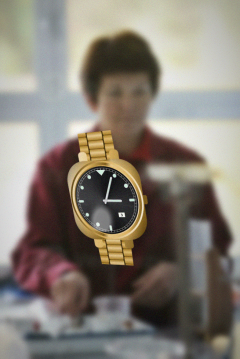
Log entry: 3:04
